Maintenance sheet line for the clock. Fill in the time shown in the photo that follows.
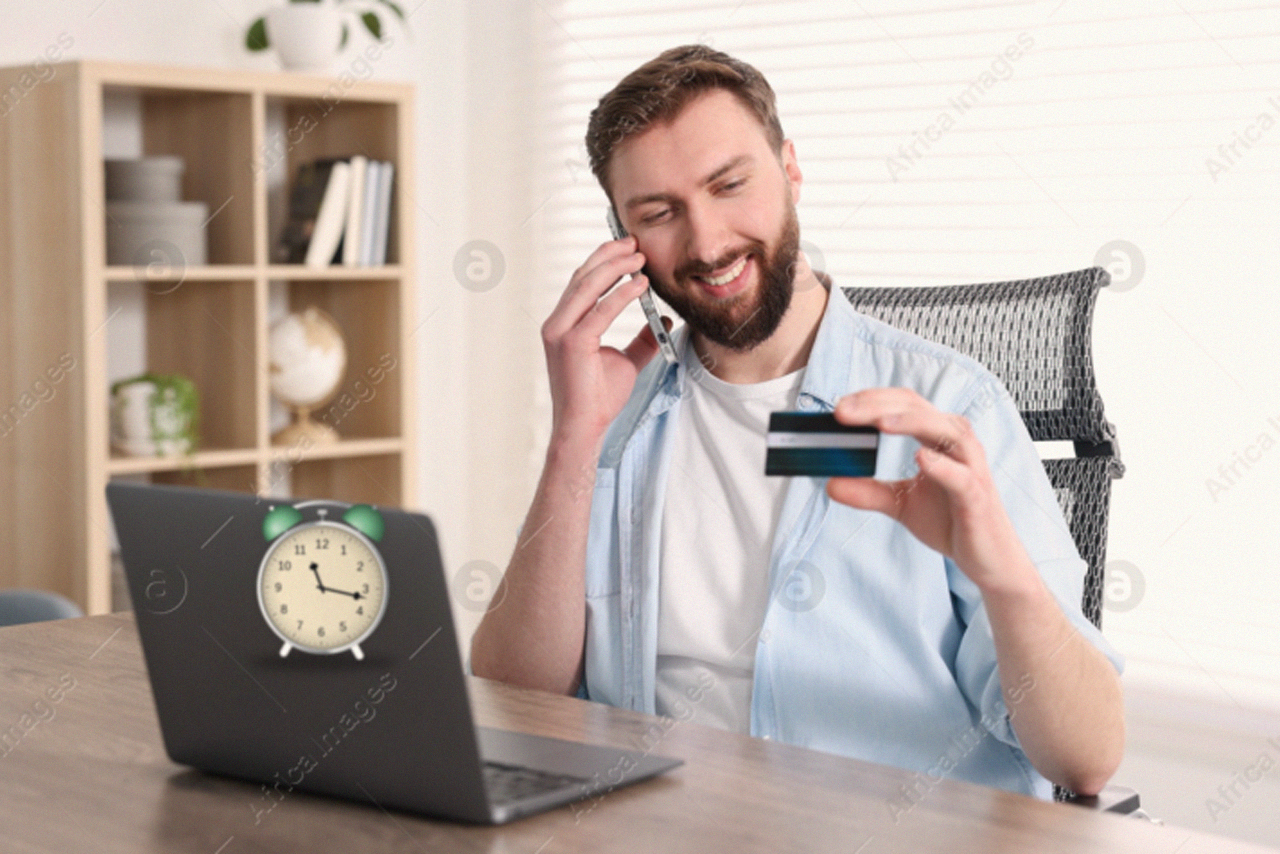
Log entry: 11:17
